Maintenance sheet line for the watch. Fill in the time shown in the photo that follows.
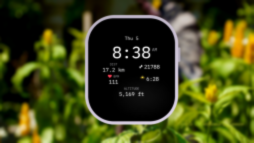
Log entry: 8:38
